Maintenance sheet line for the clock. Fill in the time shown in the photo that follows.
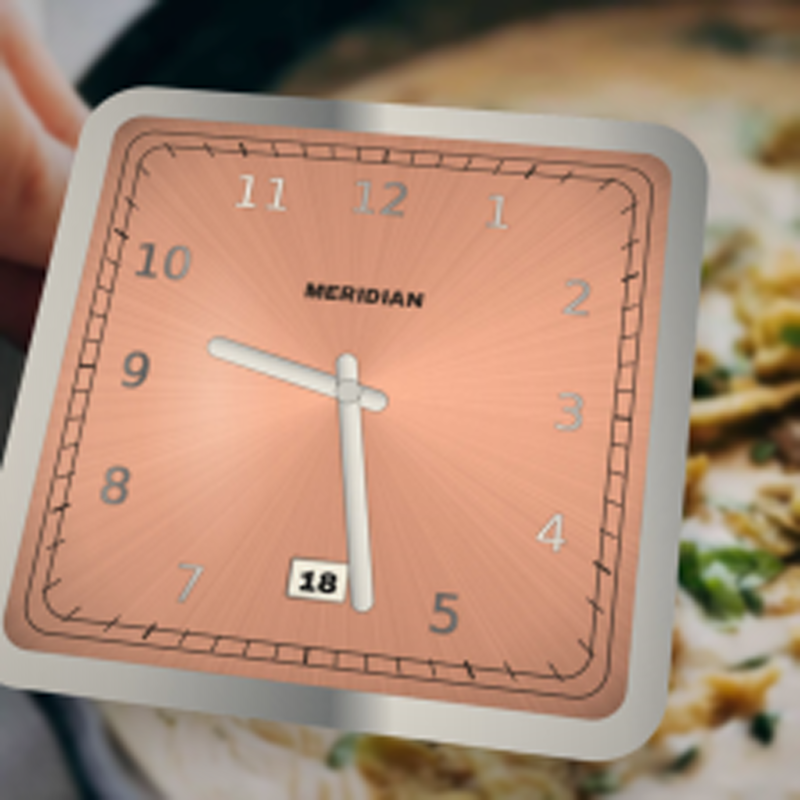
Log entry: 9:28
